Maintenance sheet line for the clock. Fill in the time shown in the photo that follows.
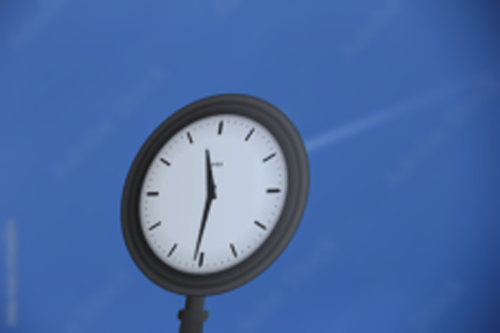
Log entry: 11:31
